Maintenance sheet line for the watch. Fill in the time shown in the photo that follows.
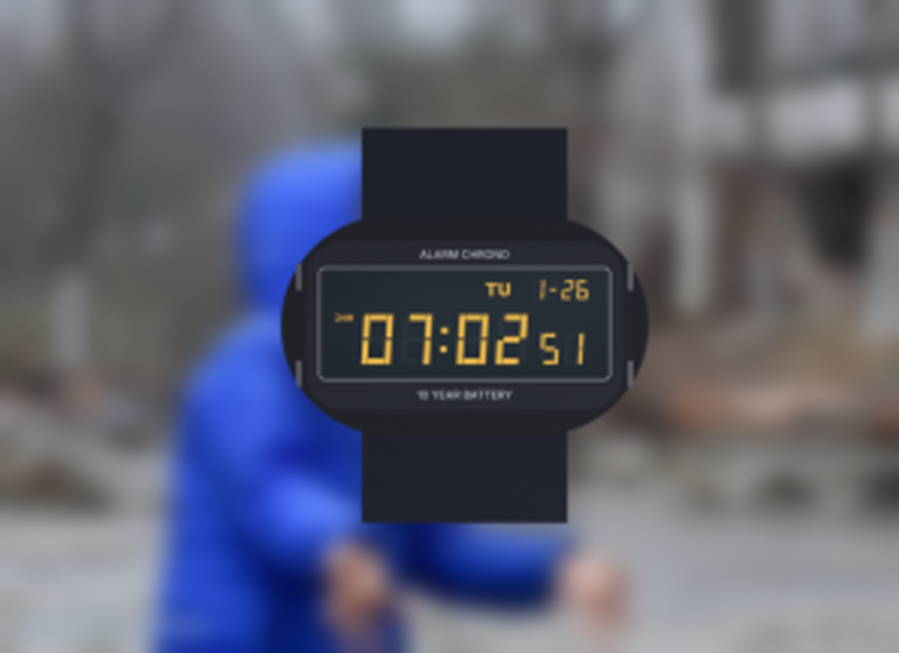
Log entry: 7:02:51
